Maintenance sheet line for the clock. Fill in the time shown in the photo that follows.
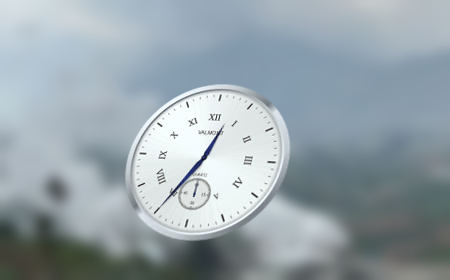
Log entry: 12:35
